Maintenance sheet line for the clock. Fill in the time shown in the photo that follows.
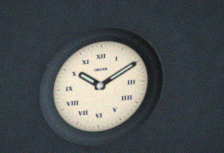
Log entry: 10:10
